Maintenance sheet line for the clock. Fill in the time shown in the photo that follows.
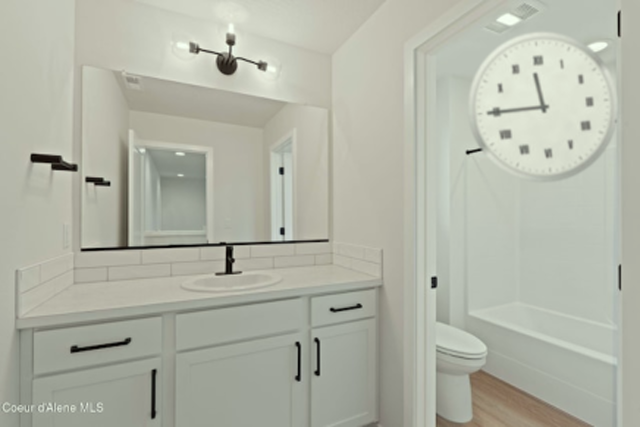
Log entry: 11:45
